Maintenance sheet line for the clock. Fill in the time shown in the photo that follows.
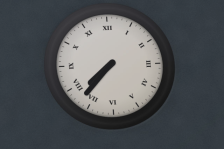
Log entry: 7:37
